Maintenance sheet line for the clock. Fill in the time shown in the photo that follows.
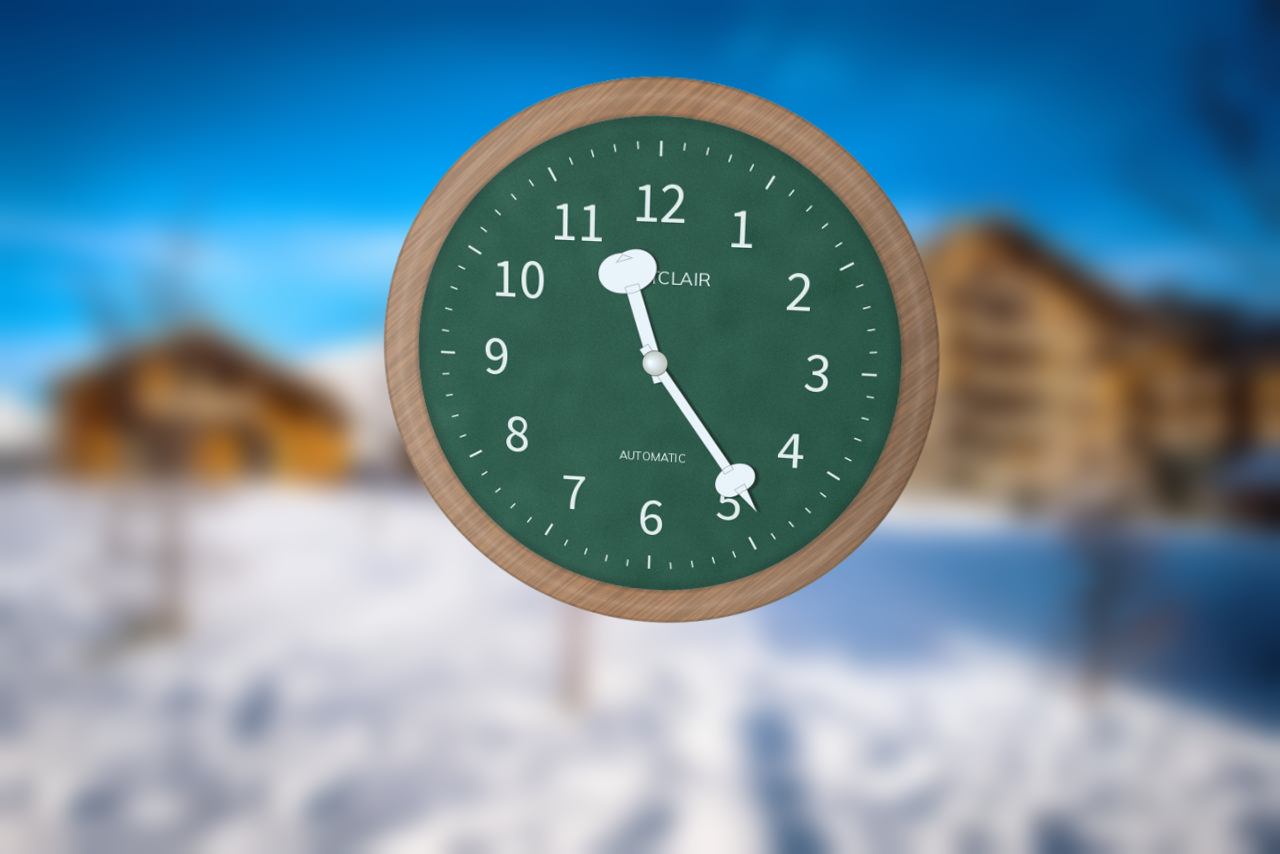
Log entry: 11:24
